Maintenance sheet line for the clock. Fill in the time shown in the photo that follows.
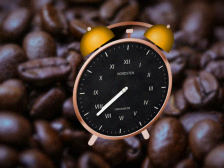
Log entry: 7:38
